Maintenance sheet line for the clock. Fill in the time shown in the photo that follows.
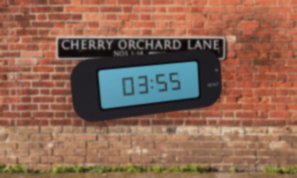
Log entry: 3:55
